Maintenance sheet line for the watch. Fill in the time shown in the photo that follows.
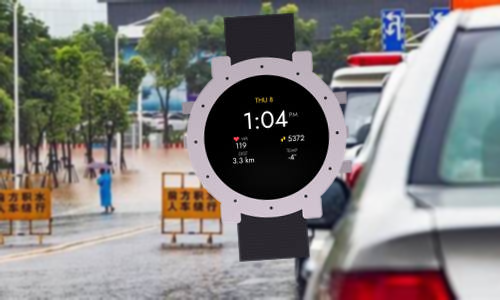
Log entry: 1:04
